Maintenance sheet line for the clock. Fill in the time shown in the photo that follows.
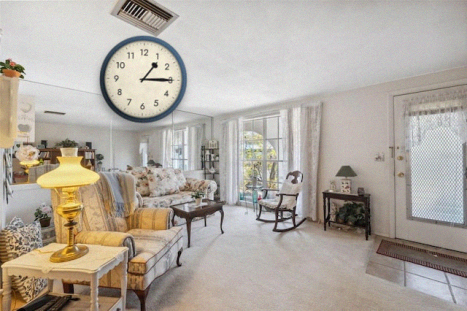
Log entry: 1:15
